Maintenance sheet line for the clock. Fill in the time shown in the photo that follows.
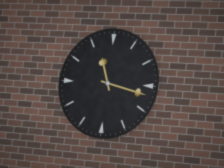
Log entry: 11:17
